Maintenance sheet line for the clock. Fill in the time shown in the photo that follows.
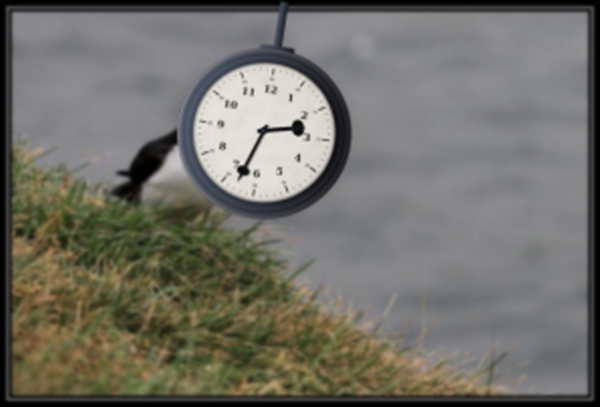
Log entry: 2:33
